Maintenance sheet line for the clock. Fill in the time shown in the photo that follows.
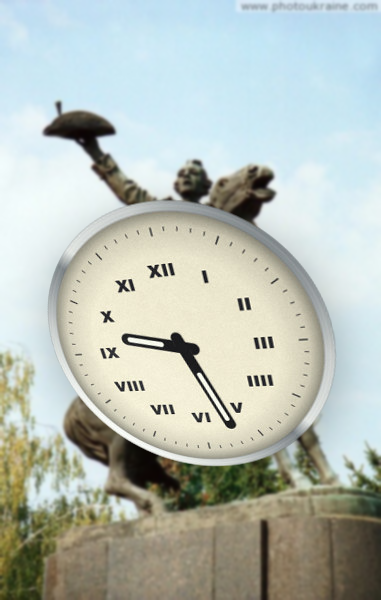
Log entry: 9:27
